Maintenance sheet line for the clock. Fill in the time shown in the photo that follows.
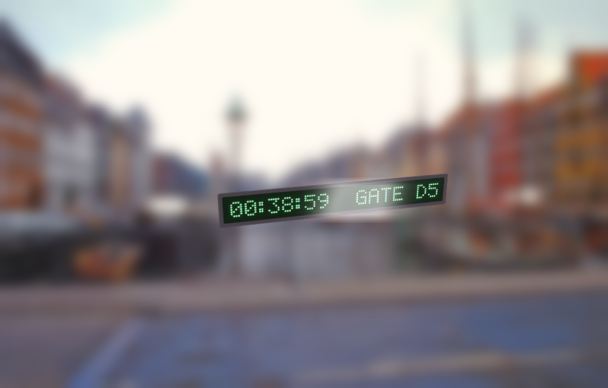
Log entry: 0:38:59
